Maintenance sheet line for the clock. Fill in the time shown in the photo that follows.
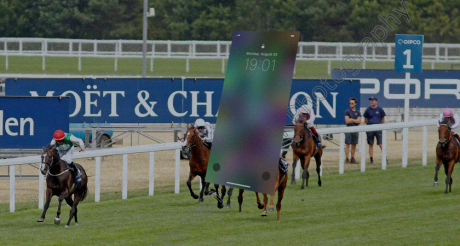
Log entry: 19:01
